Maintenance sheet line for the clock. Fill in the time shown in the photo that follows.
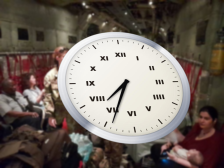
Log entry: 7:34
